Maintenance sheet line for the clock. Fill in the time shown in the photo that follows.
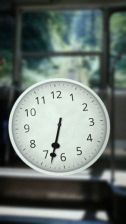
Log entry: 6:33
